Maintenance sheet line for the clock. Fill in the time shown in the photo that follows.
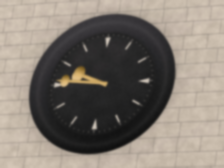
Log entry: 9:46
